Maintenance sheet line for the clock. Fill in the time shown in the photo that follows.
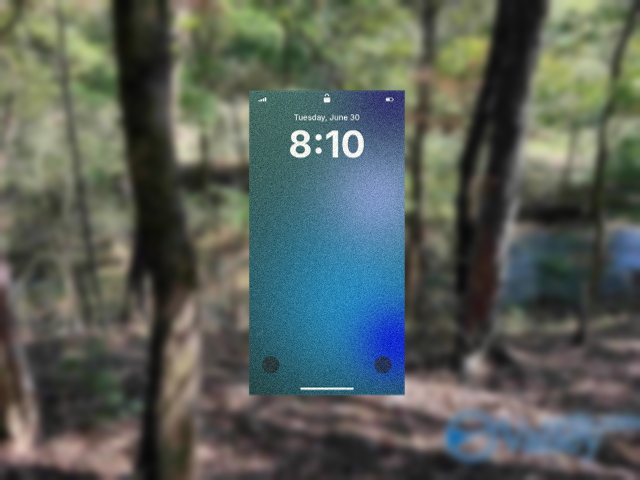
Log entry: 8:10
